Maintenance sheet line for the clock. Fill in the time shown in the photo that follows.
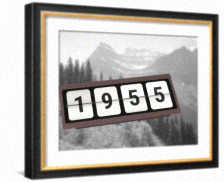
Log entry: 19:55
